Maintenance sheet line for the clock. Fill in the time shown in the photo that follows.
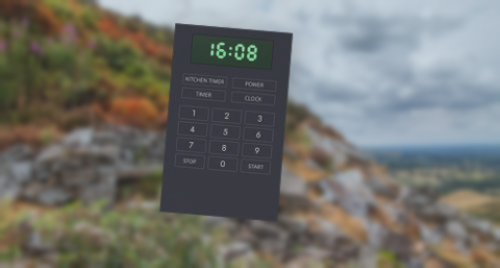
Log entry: 16:08
